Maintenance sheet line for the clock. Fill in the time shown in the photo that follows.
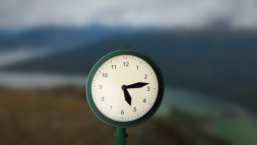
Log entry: 5:13
